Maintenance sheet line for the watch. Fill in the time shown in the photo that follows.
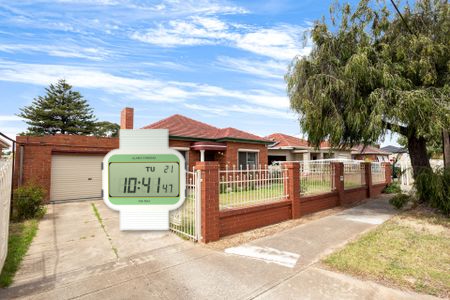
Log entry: 10:41
